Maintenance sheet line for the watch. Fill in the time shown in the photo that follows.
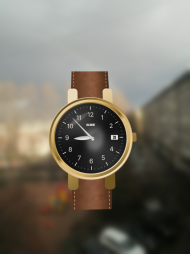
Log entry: 8:53
